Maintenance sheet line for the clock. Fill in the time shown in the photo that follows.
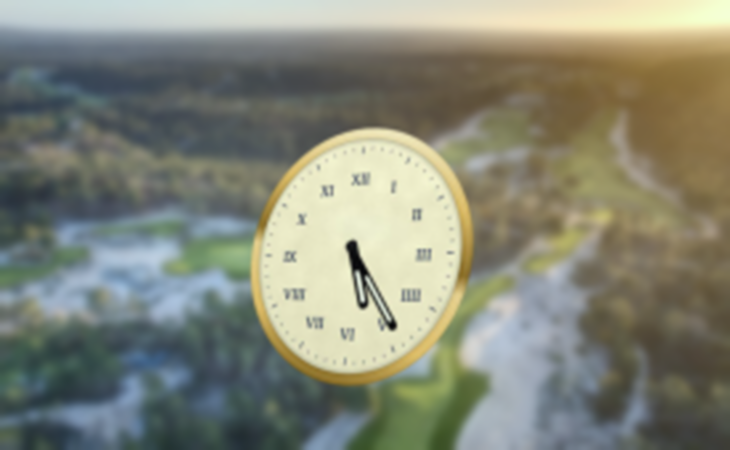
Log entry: 5:24
